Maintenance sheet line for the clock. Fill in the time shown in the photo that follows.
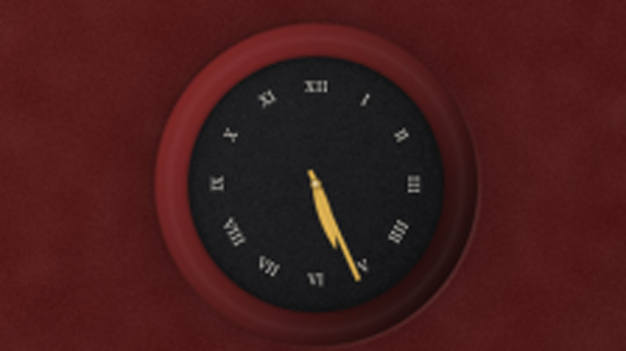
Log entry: 5:26
